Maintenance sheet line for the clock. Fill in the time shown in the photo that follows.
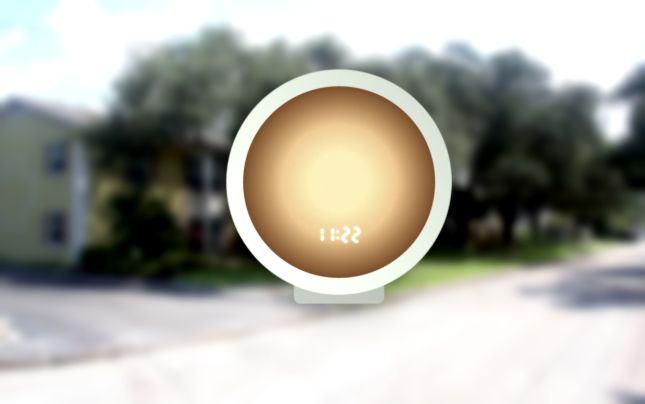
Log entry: 11:22
